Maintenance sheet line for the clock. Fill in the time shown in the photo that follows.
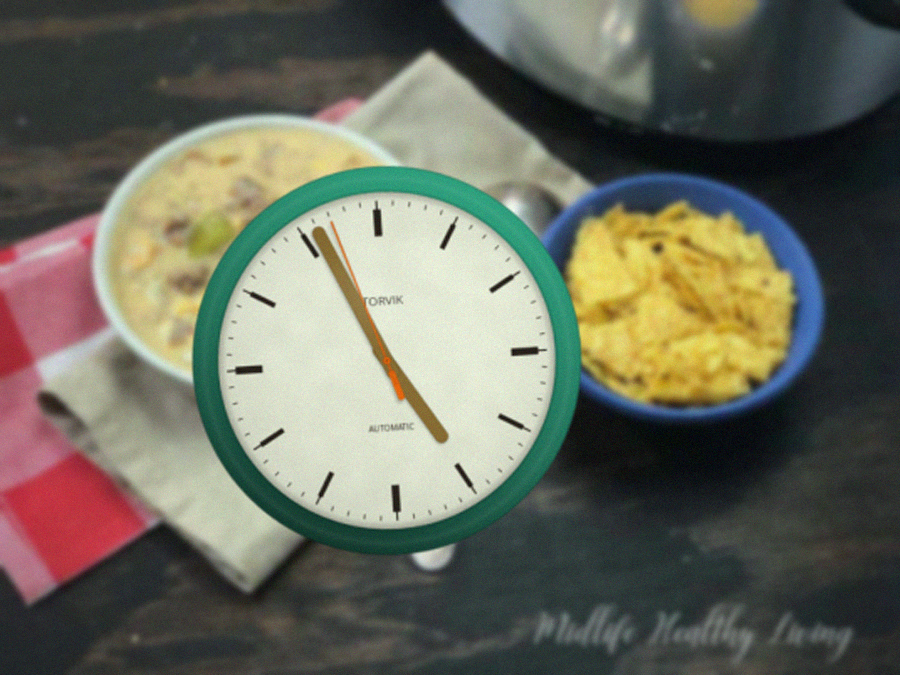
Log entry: 4:55:57
